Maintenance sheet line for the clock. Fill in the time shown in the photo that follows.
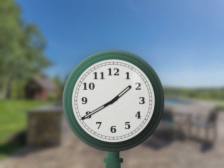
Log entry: 1:40
